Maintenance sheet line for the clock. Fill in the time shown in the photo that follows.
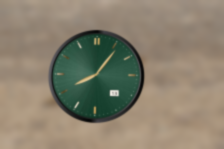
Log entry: 8:06
